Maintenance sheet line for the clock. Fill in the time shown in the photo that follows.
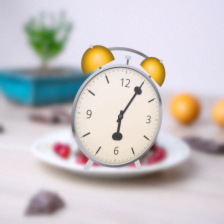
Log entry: 6:05
